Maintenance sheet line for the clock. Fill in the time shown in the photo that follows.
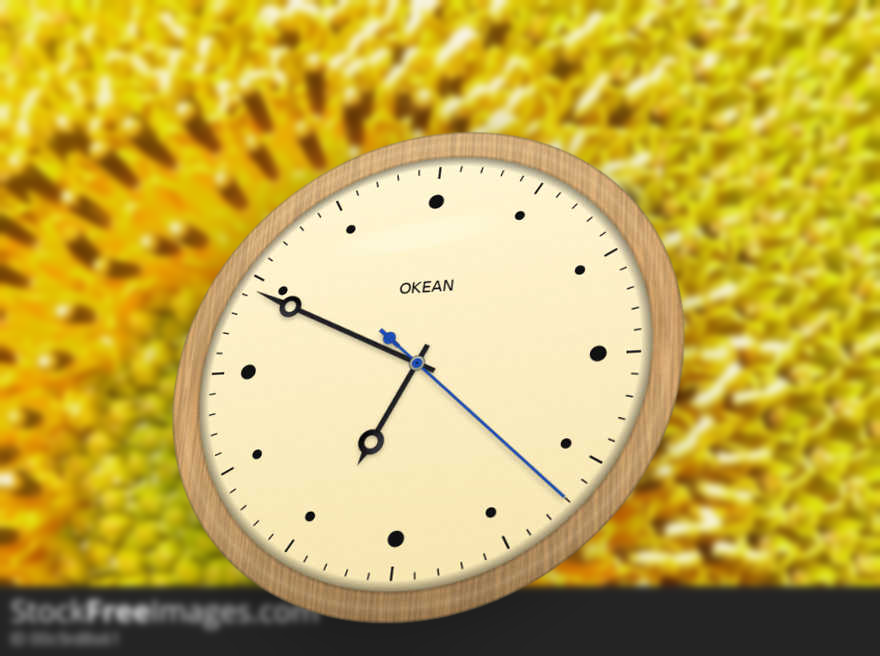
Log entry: 6:49:22
